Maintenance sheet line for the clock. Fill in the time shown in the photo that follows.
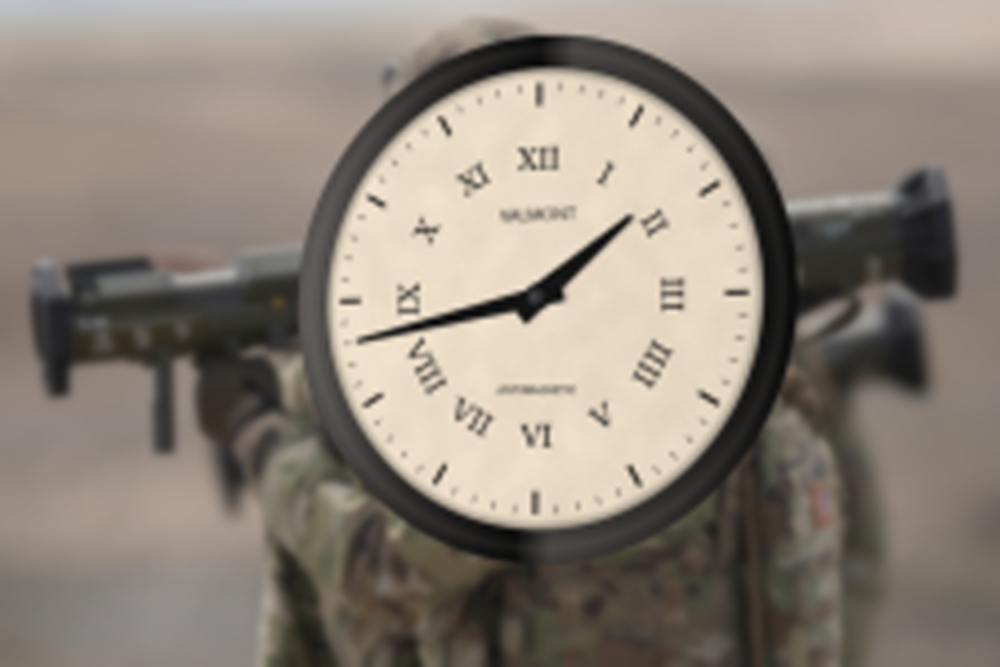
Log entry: 1:43
